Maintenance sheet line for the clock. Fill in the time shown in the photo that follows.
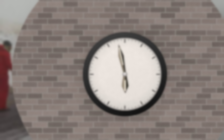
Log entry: 5:58
